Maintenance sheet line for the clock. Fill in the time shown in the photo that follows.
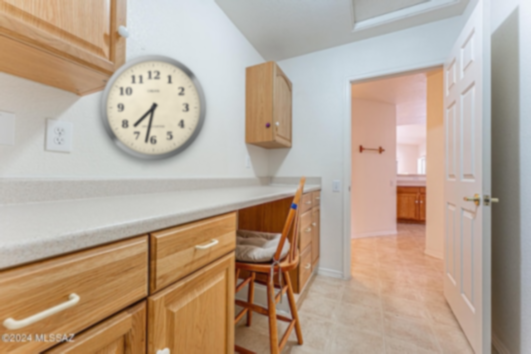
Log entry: 7:32
